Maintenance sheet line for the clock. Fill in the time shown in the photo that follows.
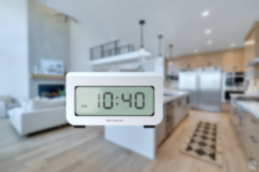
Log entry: 10:40
